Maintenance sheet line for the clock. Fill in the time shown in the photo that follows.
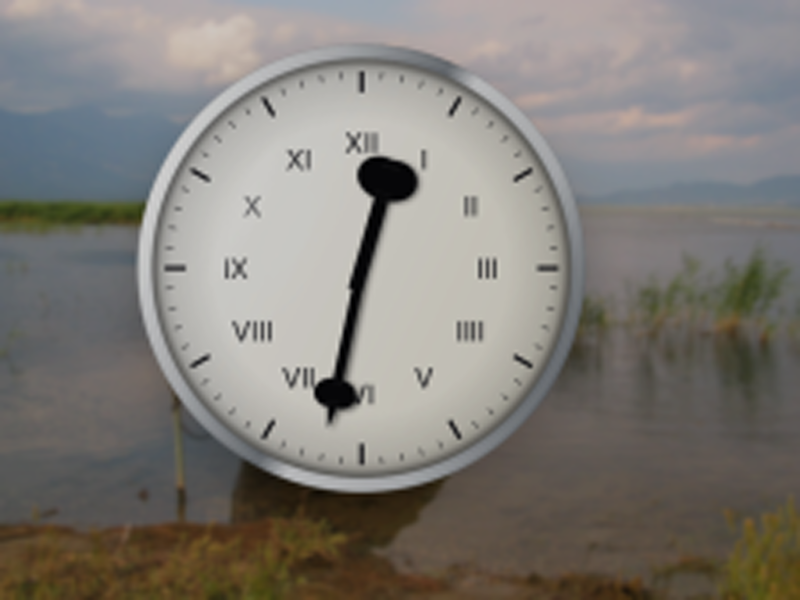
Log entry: 12:32
